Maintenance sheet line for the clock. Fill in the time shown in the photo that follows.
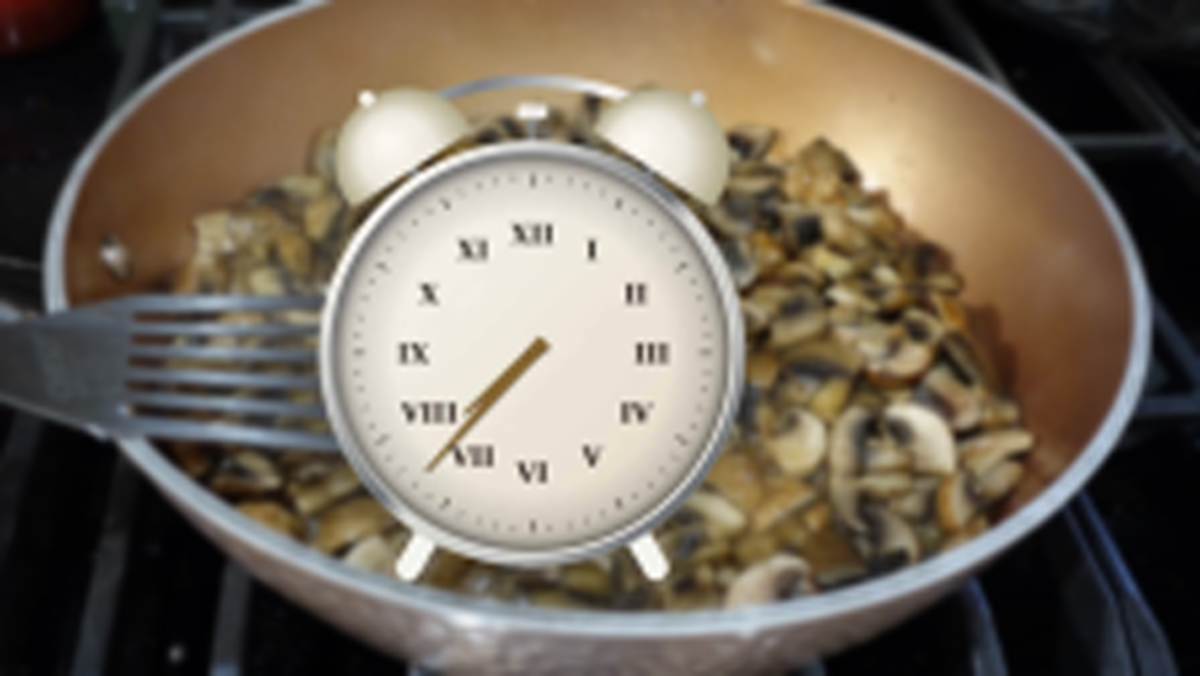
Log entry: 7:37
